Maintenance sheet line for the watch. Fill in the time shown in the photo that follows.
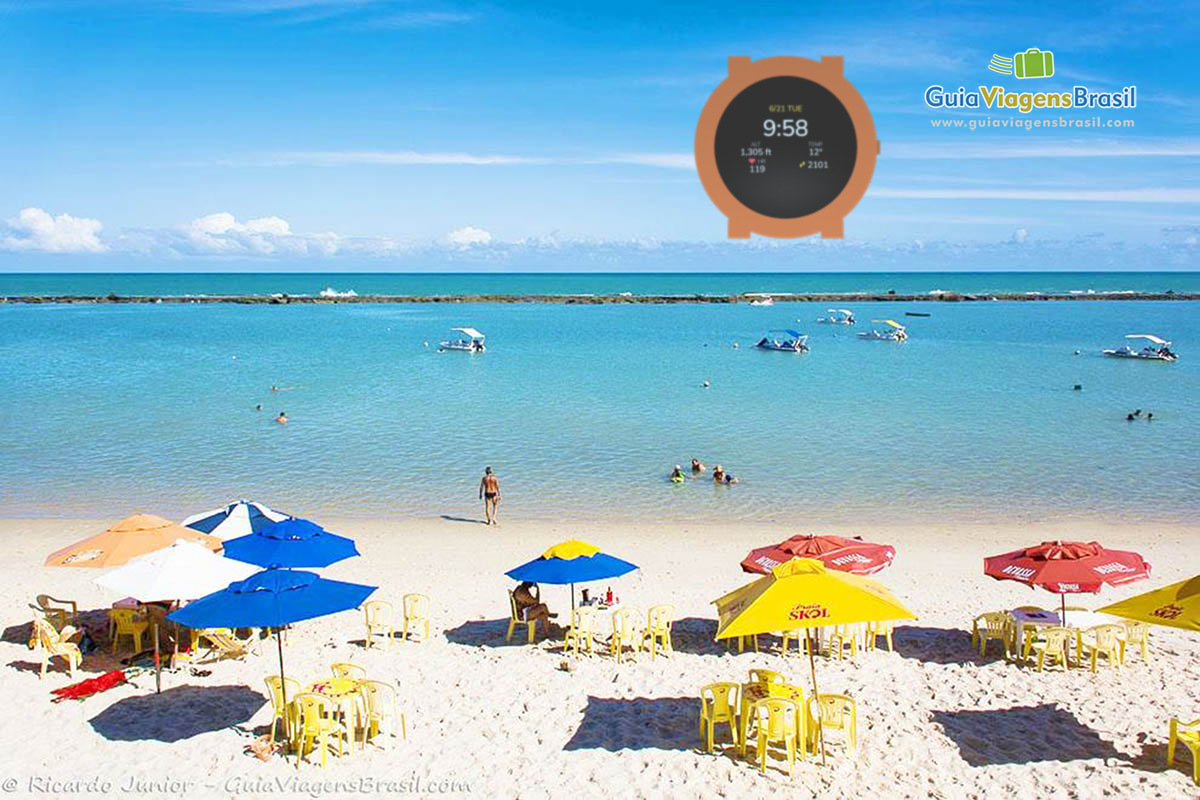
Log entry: 9:58
